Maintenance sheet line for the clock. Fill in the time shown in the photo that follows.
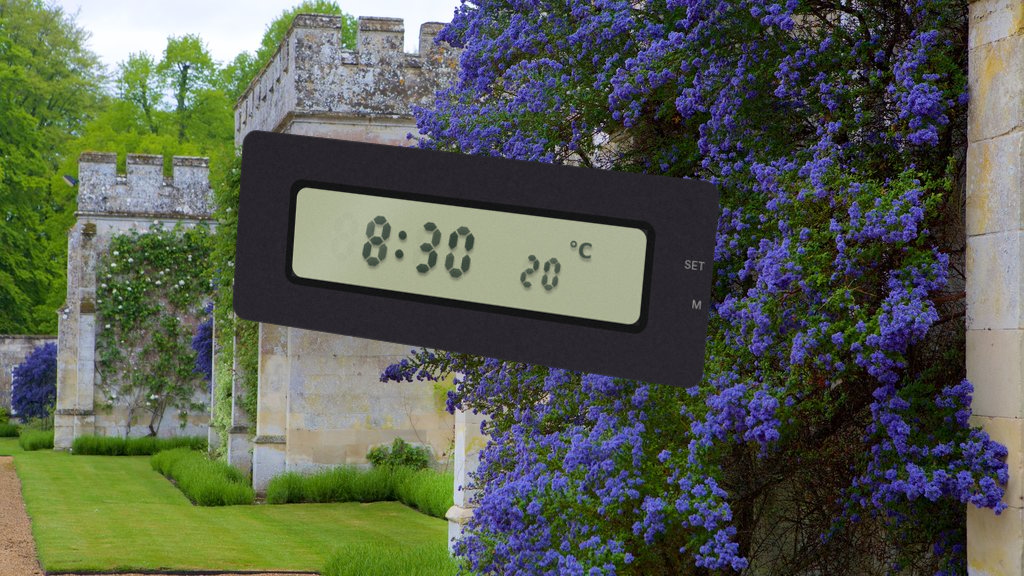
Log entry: 8:30
